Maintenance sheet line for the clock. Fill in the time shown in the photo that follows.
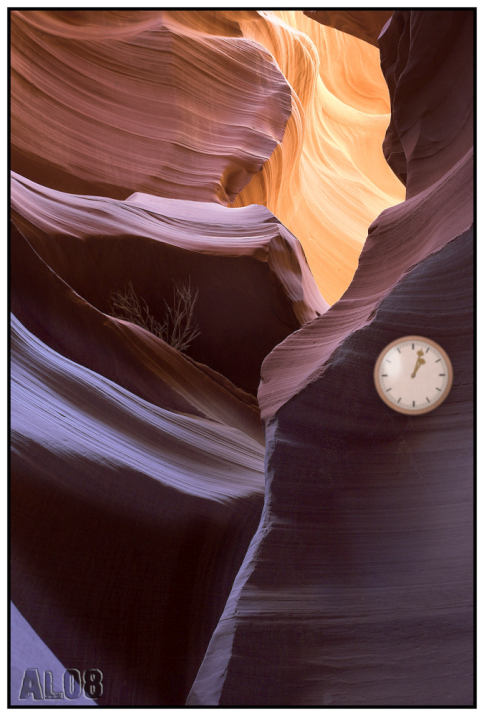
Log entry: 1:03
